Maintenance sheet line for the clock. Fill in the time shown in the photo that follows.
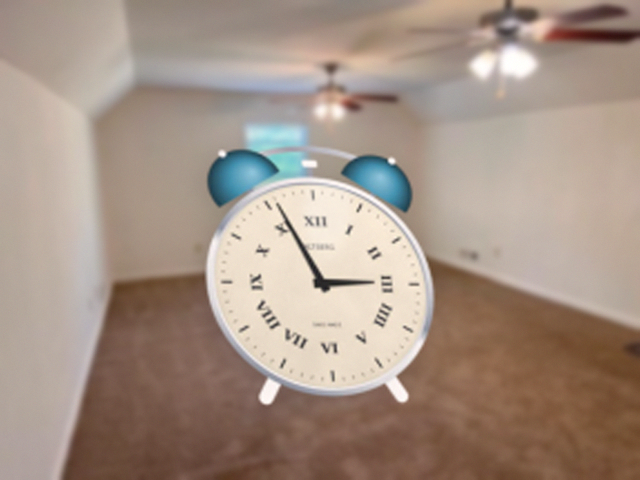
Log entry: 2:56
